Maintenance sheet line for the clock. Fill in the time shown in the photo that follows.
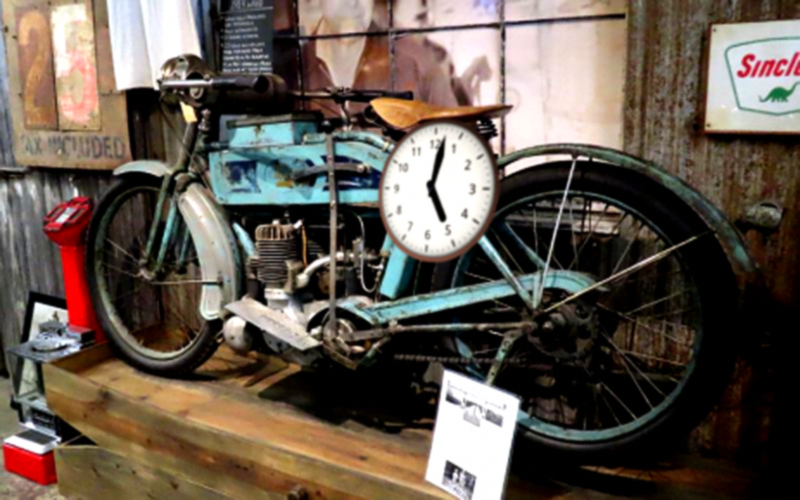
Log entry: 5:02
